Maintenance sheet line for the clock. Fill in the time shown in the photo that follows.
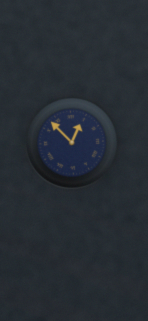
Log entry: 12:53
